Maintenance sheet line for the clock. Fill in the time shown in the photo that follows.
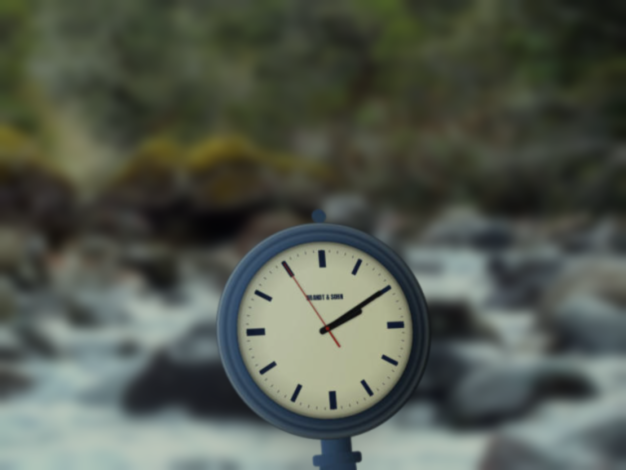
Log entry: 2:09:55
